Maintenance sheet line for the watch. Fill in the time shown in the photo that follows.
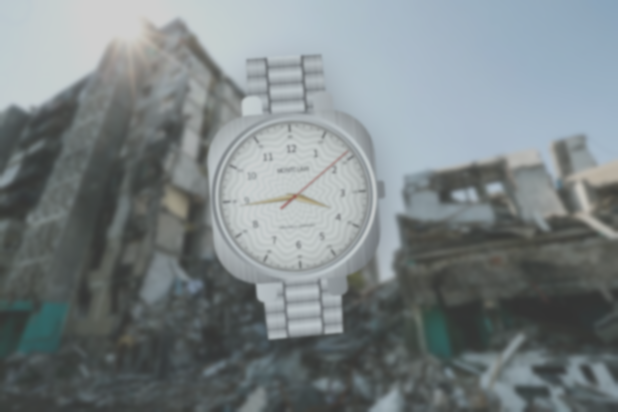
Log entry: 3:44:09
